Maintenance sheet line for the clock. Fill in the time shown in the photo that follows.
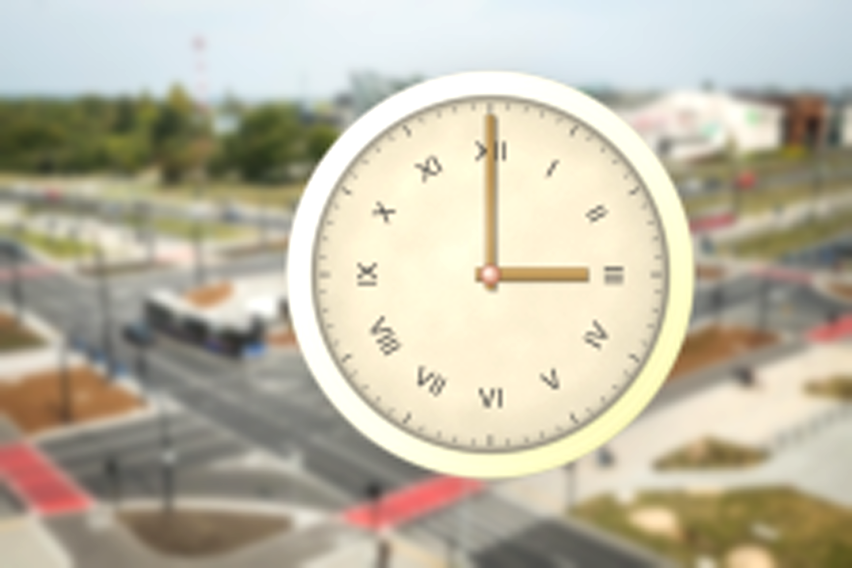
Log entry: 3:00
